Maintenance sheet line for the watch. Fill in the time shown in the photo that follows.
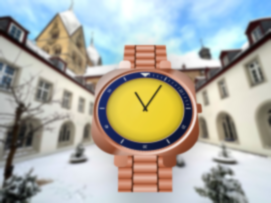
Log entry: 11:05
